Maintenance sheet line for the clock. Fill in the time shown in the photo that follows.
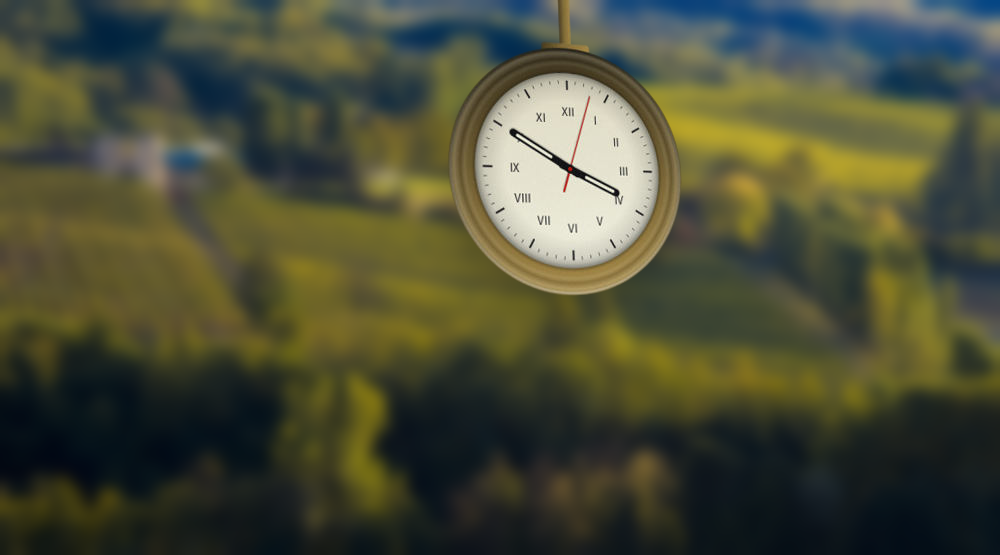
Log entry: 3:50:03
